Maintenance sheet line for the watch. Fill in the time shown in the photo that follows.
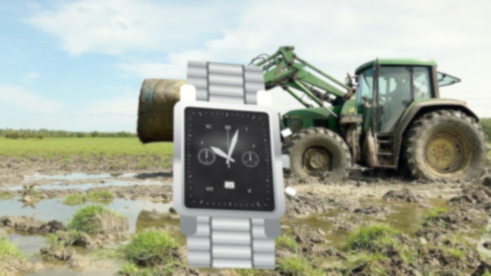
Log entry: 10:03
